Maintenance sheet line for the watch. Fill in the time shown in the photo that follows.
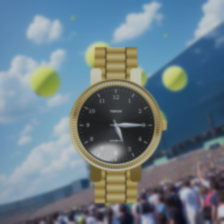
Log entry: 5:15
